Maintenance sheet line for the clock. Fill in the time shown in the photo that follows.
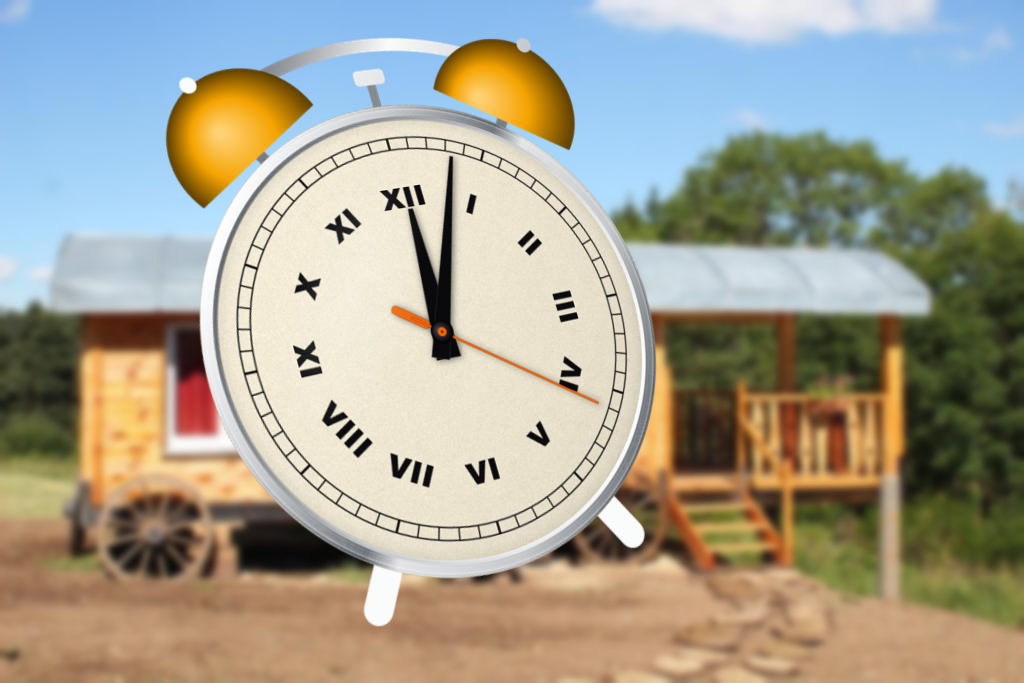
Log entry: 12:03:21
